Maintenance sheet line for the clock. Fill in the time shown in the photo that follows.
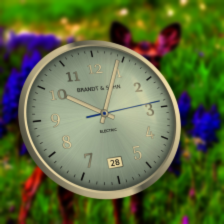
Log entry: 10:04:14
